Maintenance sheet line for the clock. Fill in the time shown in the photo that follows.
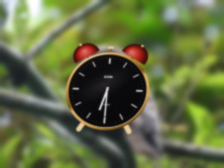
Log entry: 6:30
